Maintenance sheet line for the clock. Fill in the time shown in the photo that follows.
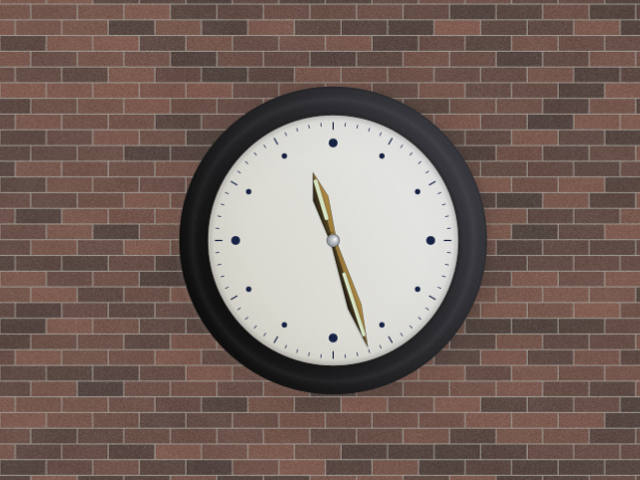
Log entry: 11:27
